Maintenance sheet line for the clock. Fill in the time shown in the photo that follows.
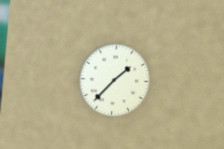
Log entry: 1:37
